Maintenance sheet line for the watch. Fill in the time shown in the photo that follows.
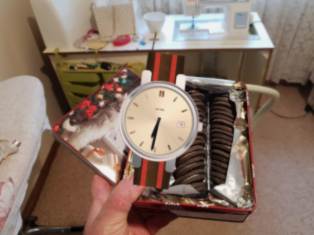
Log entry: 6:31
